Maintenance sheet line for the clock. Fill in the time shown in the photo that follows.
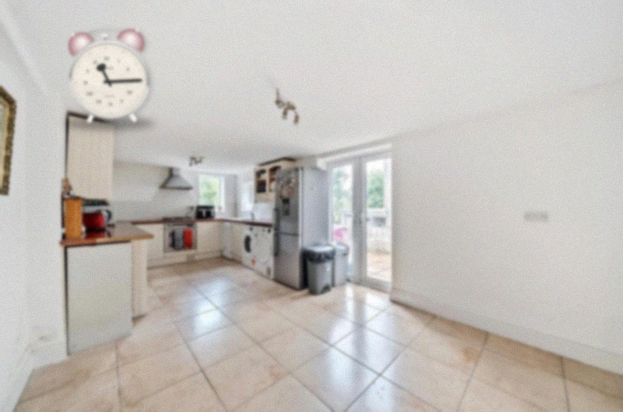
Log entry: 11:15
